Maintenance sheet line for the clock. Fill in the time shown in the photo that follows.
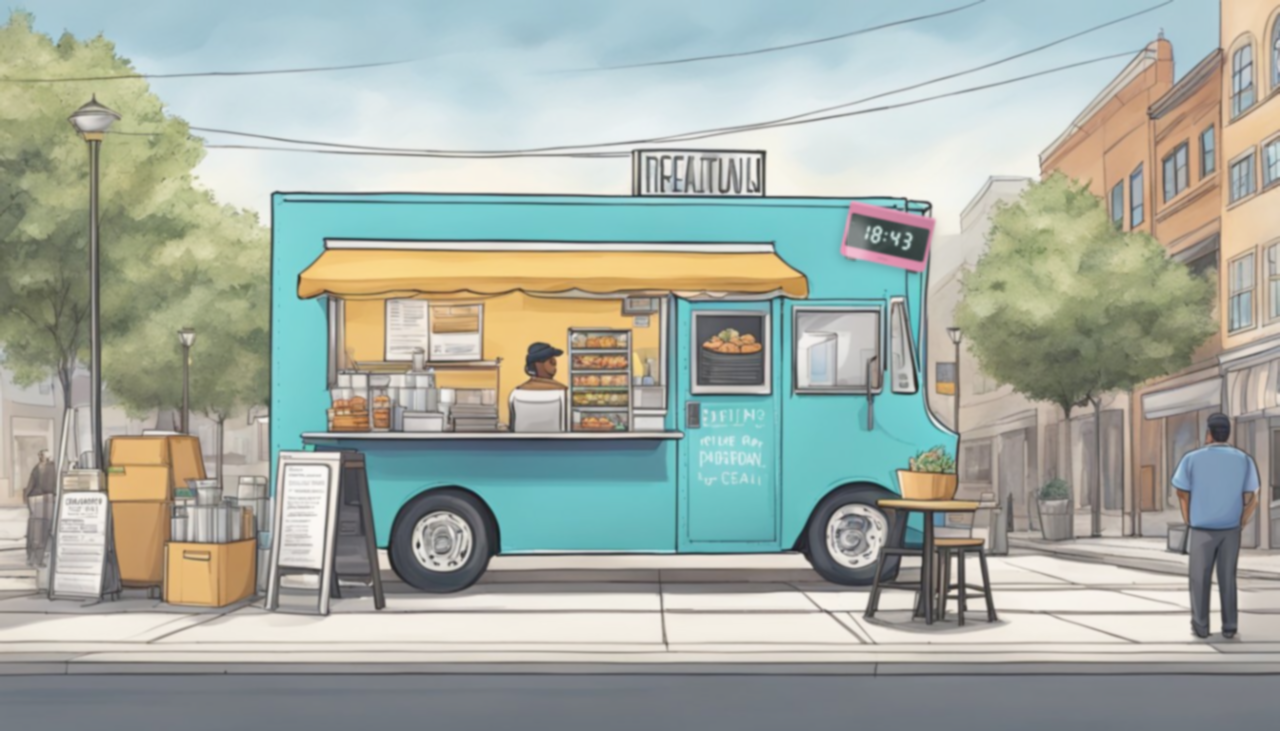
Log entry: 18:43
